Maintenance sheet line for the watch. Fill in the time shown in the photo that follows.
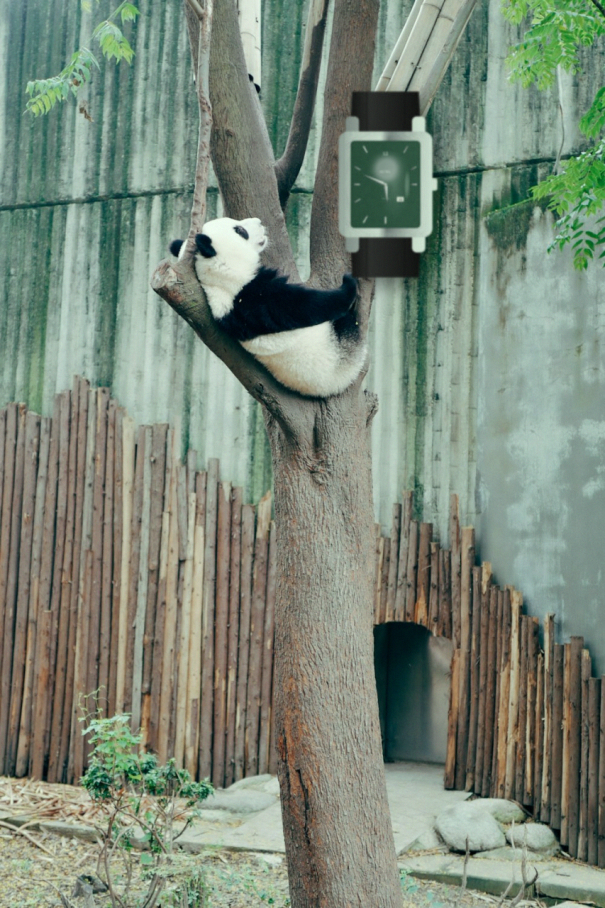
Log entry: 5:49
